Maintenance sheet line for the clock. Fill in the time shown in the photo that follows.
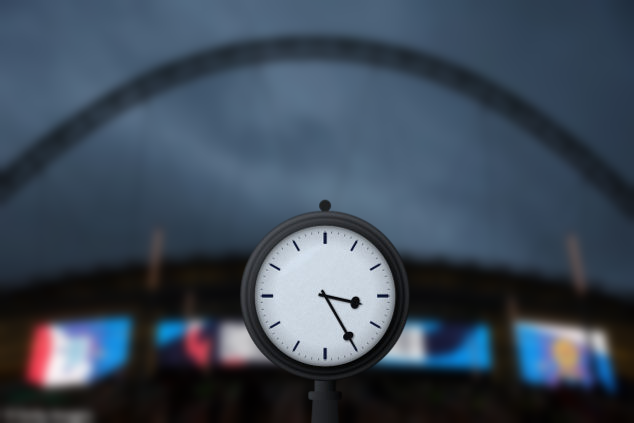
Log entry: 3:25
